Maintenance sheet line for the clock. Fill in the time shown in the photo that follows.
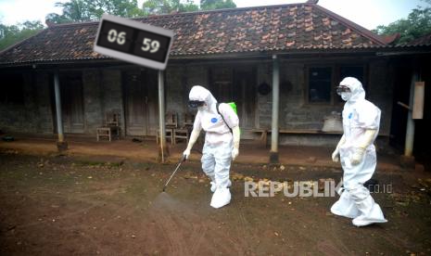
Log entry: 6:59
